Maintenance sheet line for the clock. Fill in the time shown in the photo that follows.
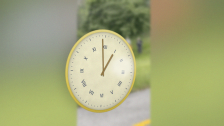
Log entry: 12:59
